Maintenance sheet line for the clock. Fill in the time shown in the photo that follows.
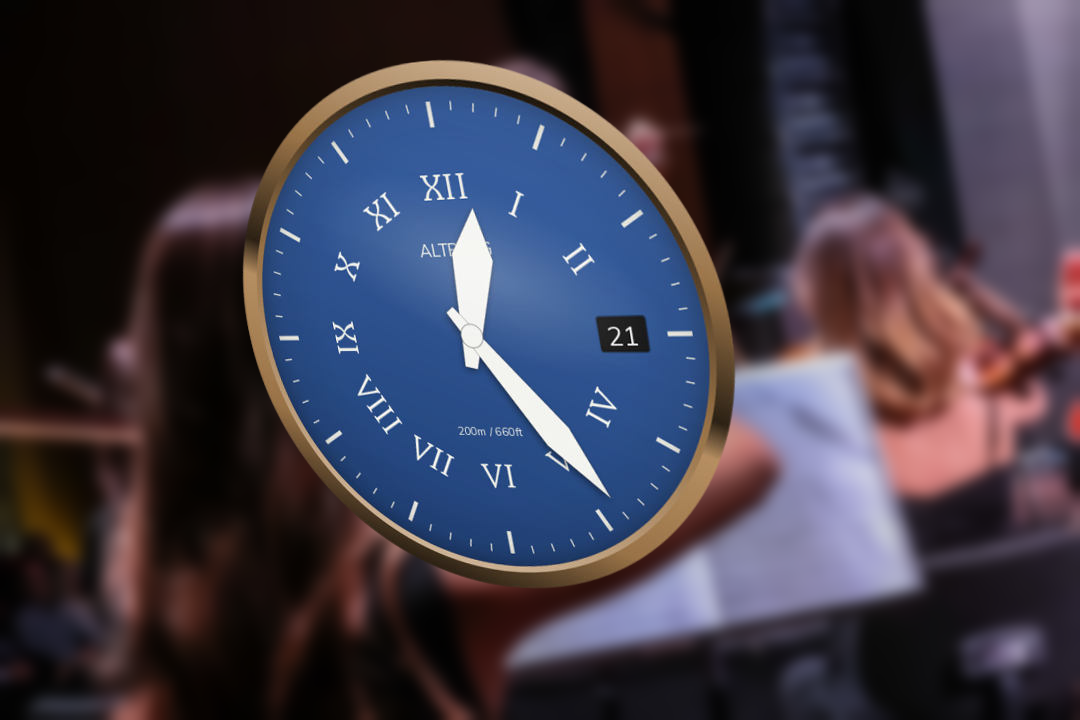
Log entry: 12:24
